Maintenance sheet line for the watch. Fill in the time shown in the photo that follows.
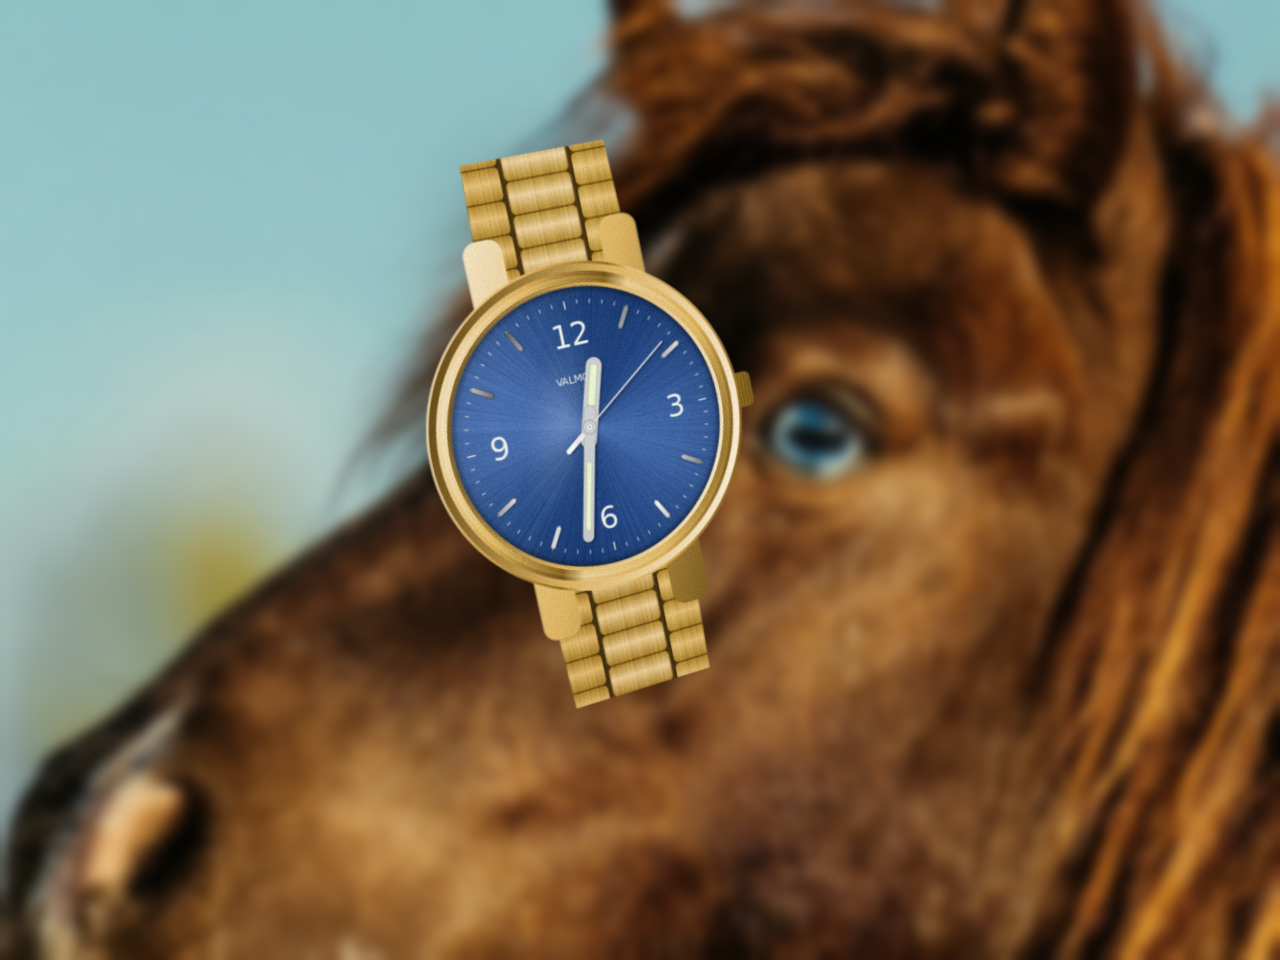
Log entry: 12:32:09
